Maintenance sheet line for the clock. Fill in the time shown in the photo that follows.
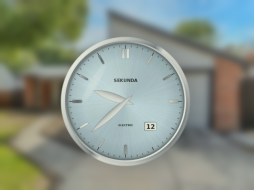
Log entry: 9:38
